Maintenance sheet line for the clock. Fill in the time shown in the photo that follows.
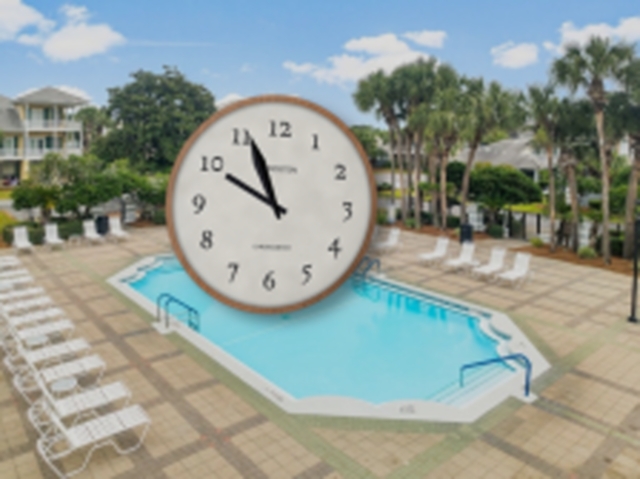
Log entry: 9:56
